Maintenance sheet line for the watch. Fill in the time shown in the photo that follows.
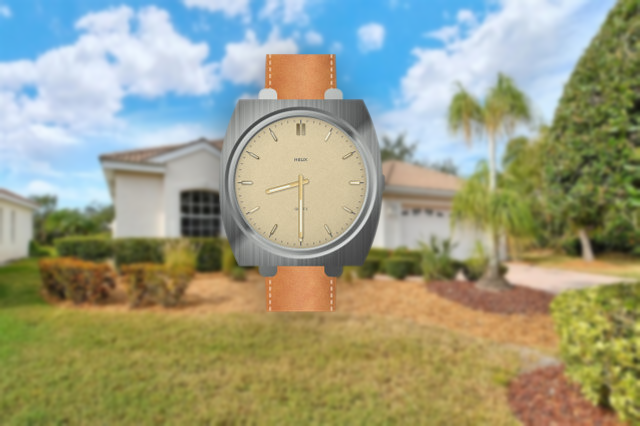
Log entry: 8:30
